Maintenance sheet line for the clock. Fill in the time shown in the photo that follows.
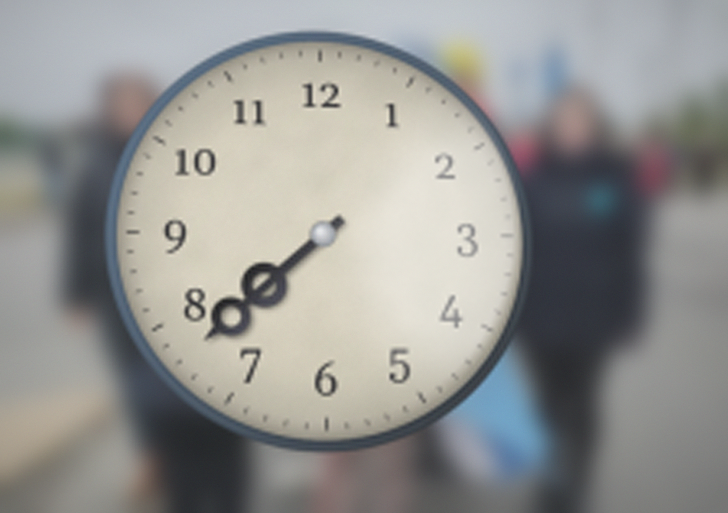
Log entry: 7:38
